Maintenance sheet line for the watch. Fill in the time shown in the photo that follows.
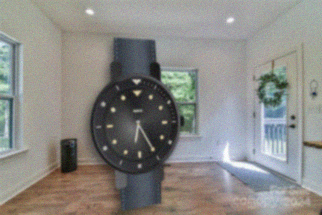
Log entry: 6:25
